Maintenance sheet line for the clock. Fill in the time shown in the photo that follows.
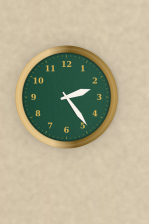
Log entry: 2:24
